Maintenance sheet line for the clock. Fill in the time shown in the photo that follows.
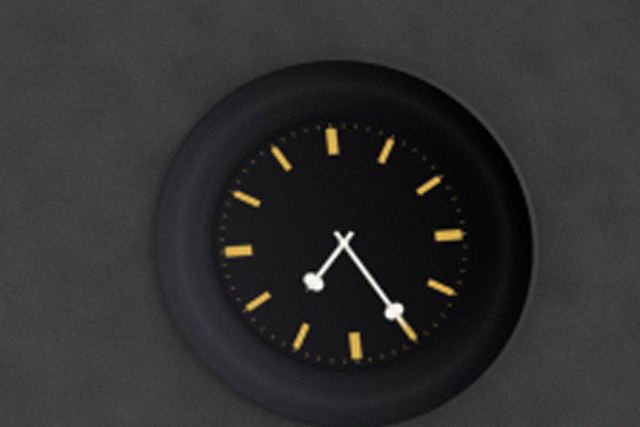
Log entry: 7:25
